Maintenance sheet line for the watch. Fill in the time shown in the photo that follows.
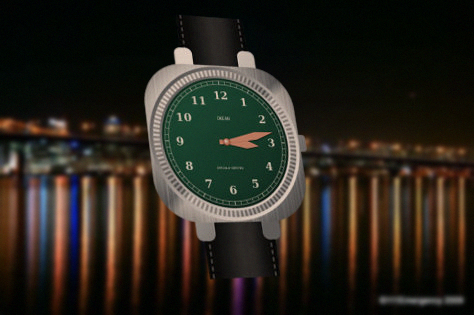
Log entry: 3:13
